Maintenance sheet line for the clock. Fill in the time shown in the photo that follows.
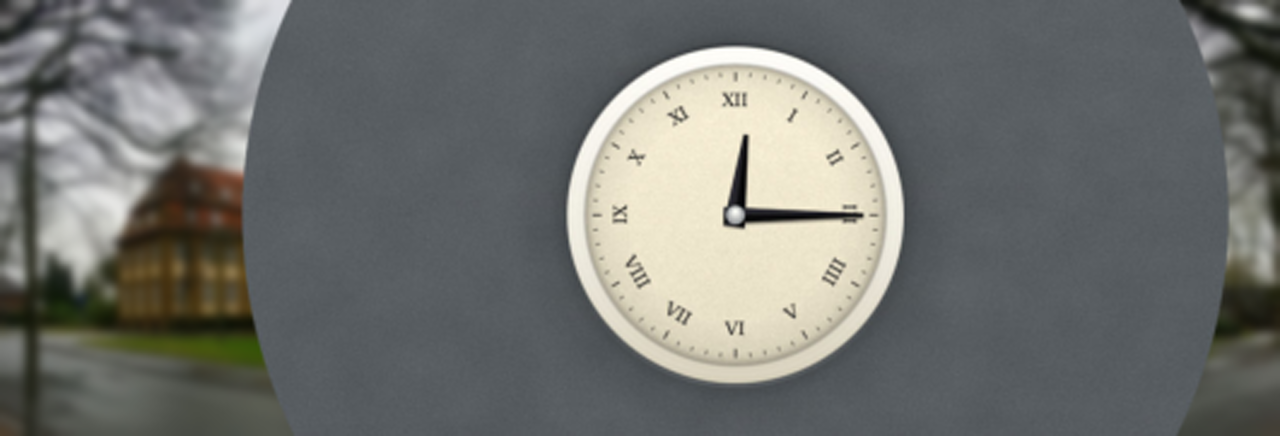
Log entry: 12:15
